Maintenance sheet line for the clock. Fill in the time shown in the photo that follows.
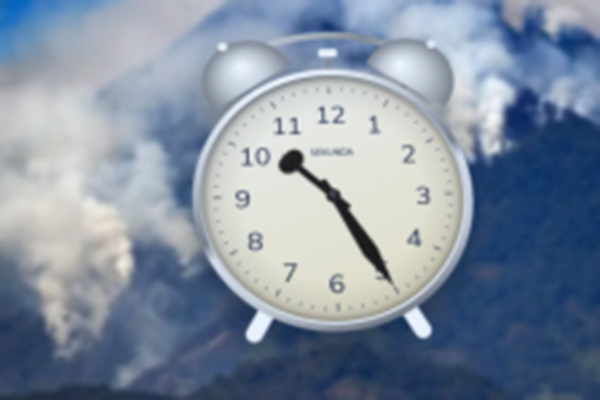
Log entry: 10:25
